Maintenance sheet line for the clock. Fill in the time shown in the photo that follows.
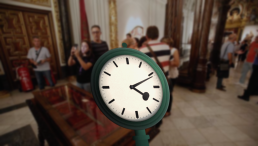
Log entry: 4:11
